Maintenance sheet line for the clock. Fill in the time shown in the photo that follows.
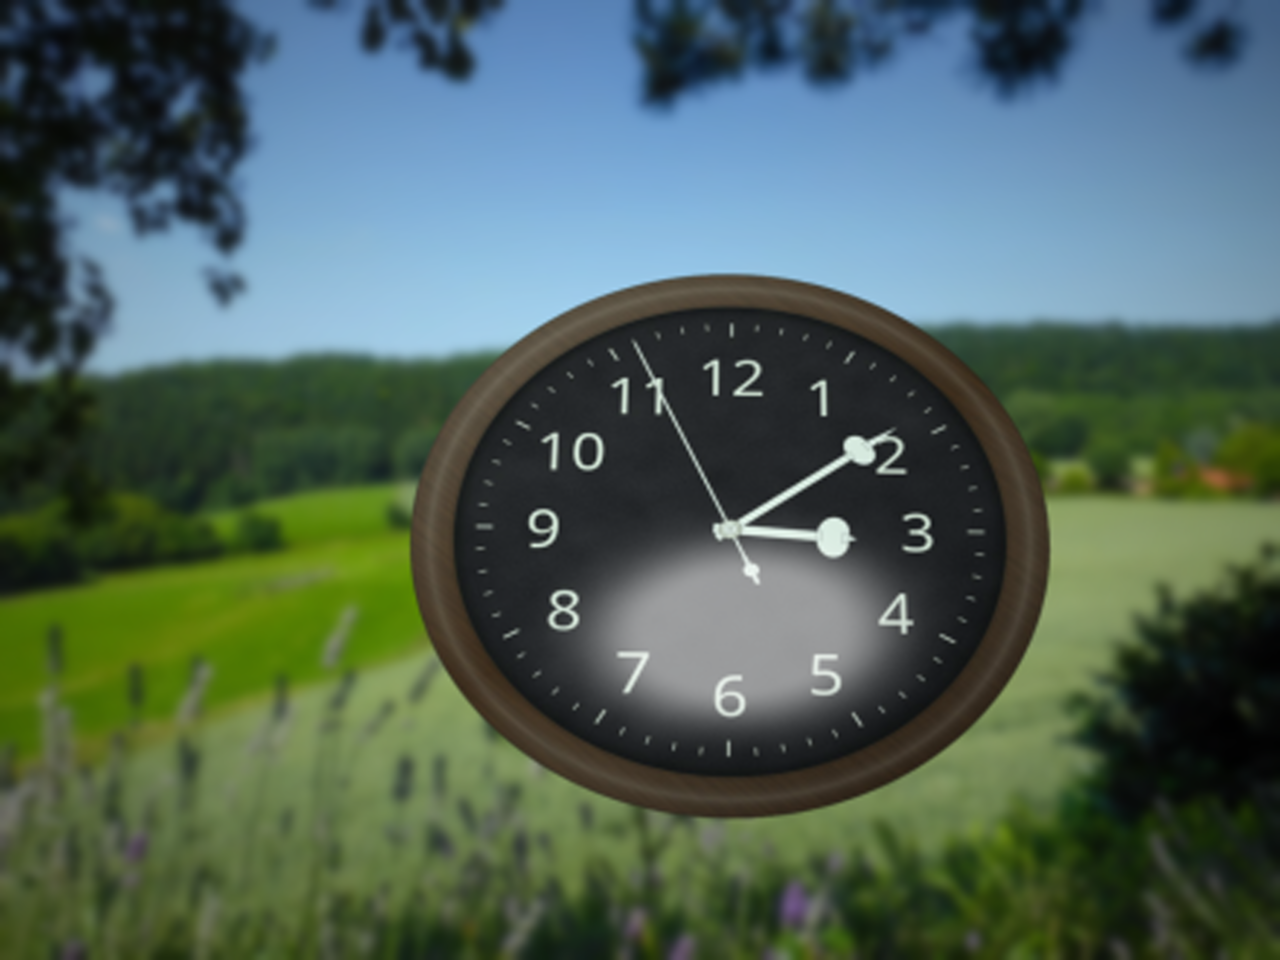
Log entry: 3:08:56
